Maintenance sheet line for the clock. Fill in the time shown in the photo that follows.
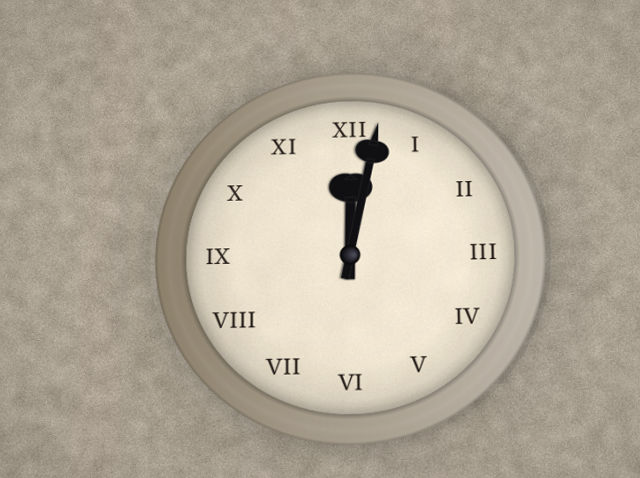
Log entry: 12:02
